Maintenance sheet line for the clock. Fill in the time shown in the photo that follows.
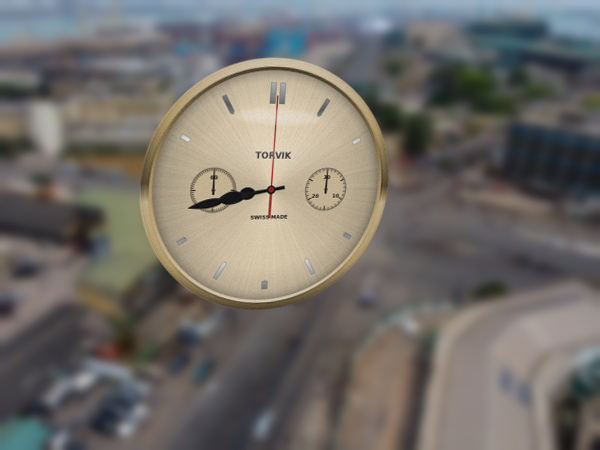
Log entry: 8:43
